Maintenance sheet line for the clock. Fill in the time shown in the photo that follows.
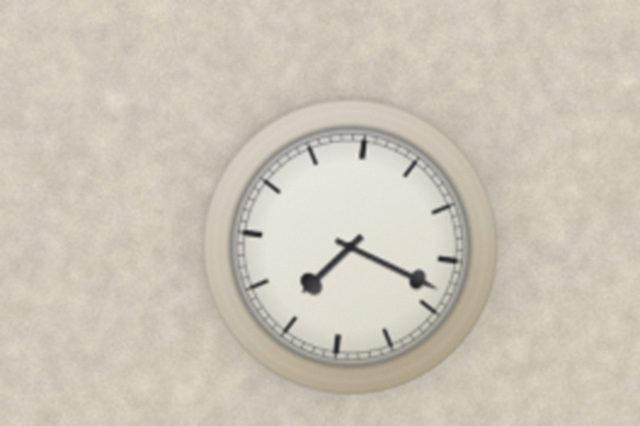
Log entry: 7:18
